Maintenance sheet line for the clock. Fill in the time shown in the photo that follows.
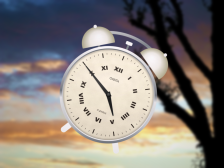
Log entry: 4:50
